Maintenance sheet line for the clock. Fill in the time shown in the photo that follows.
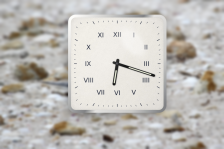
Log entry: 6:18
